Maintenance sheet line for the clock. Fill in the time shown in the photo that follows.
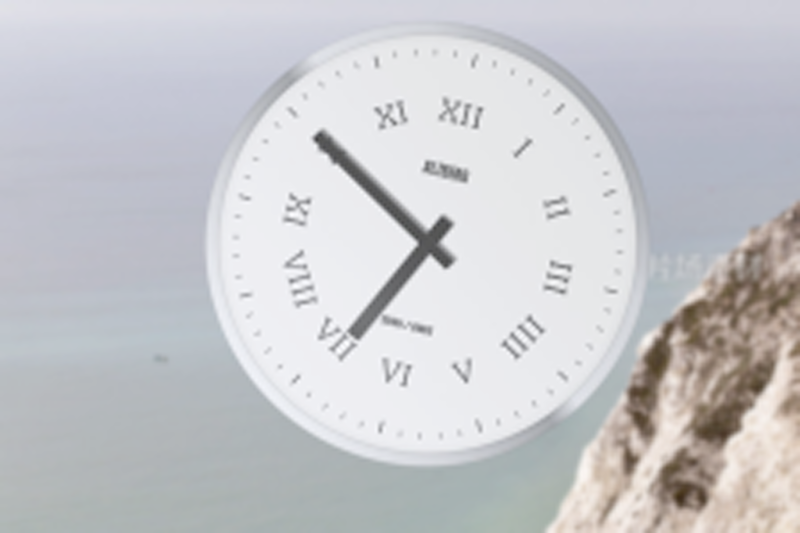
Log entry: 6:50
